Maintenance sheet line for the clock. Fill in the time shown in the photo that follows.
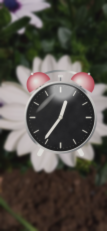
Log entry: 12:36
